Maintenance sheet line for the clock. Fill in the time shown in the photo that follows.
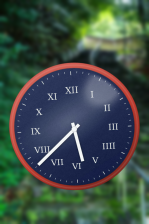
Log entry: 5:38
